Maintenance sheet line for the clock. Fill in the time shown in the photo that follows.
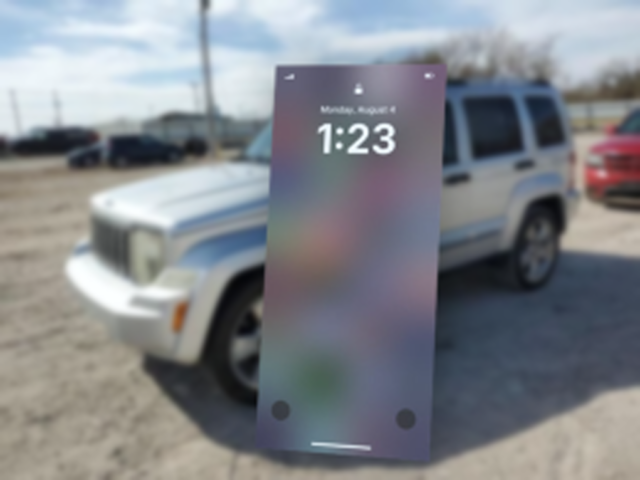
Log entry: 1:23
